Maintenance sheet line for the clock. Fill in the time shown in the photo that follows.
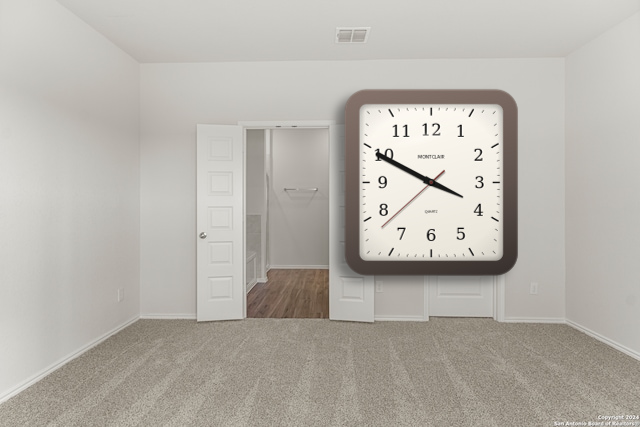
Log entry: 3:49:38
